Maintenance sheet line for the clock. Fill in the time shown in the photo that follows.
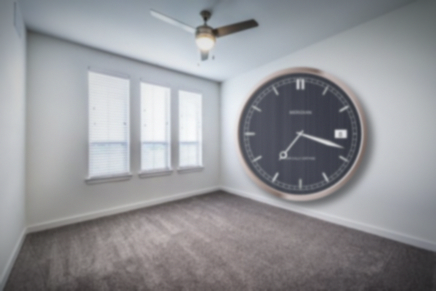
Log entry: 7:18
